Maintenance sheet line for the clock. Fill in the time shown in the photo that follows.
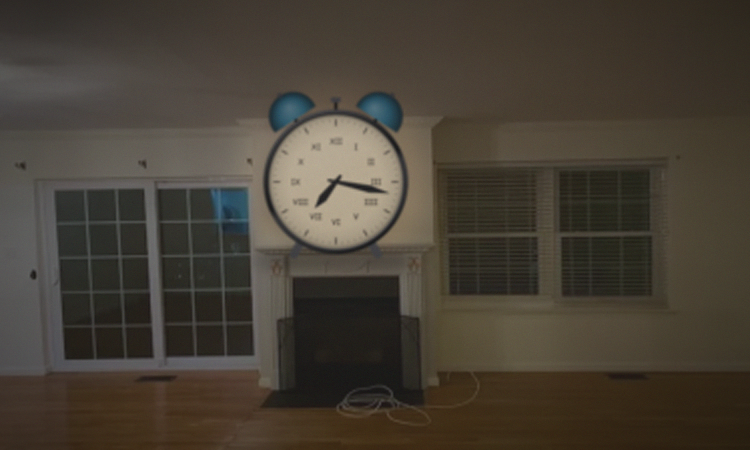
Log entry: 7:17
